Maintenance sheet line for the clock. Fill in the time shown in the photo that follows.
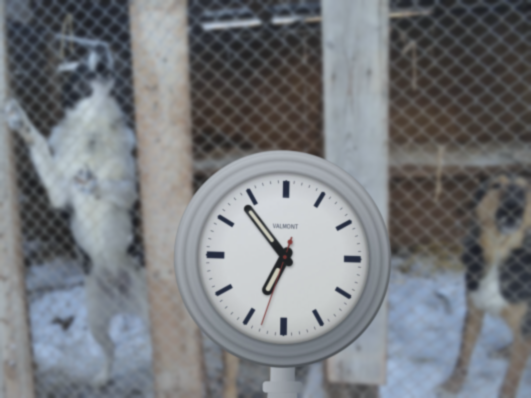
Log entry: 6:53:33
